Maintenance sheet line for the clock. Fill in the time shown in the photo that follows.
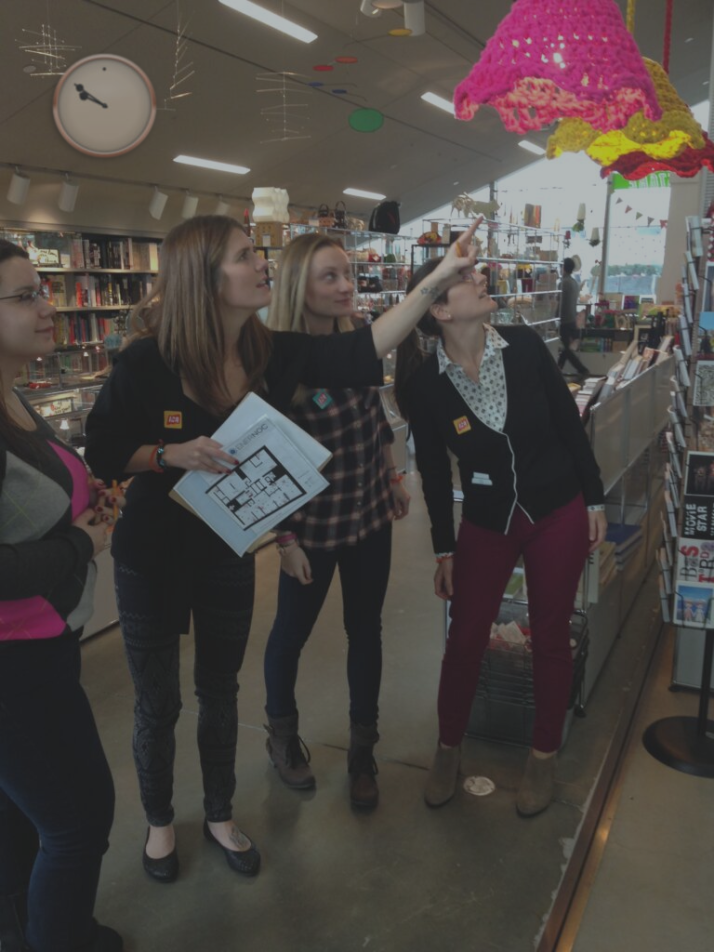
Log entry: 9:51
